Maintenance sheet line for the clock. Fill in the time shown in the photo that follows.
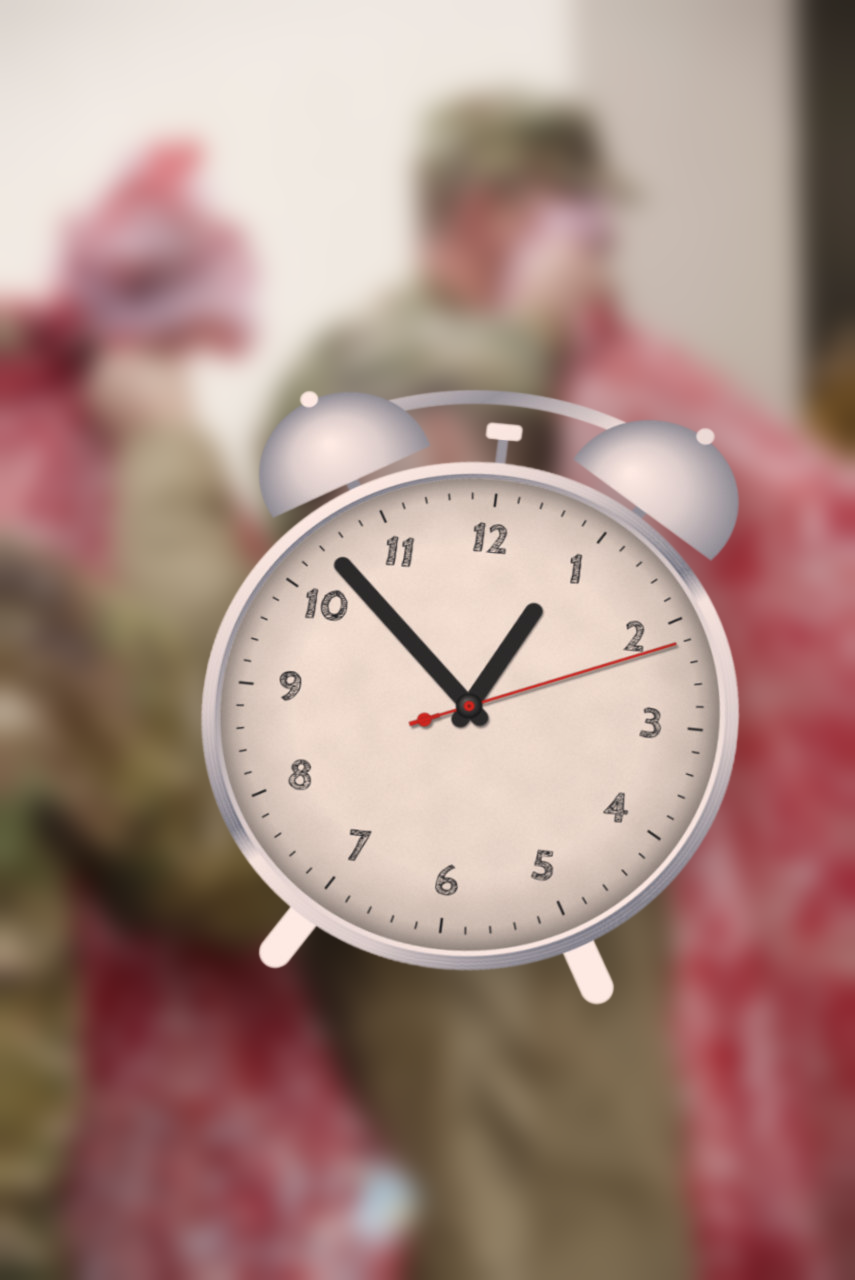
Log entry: 12:52:11
